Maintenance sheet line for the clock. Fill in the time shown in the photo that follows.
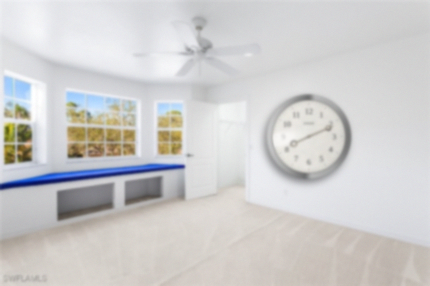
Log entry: 8:11
